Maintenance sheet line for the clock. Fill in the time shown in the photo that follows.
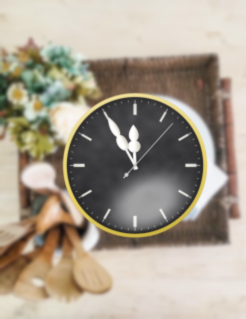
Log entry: 11:55:07
